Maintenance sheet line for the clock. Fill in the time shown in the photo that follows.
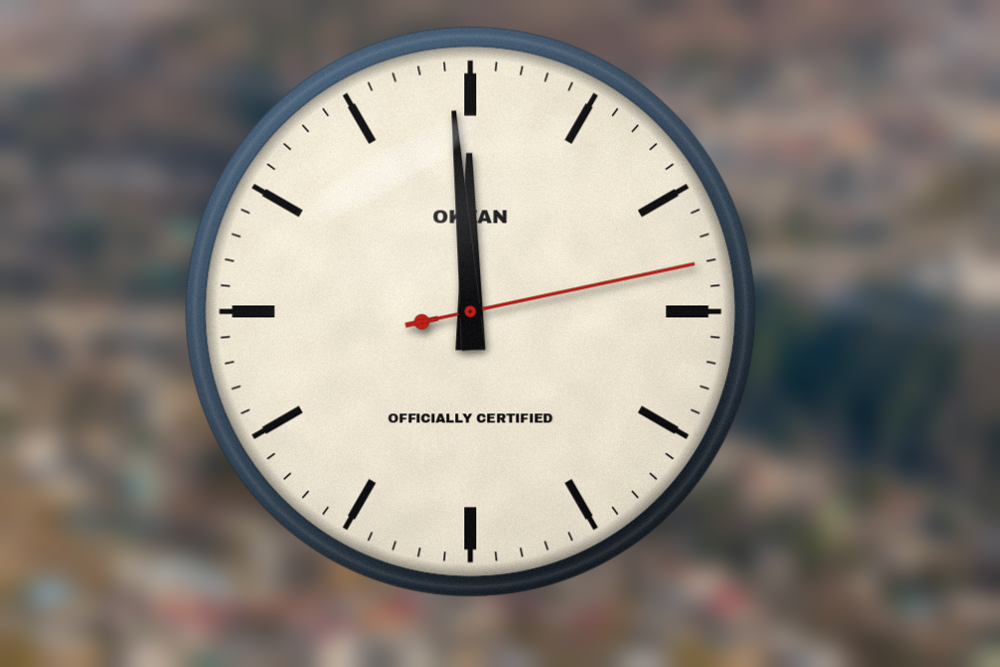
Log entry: 11:59:13
